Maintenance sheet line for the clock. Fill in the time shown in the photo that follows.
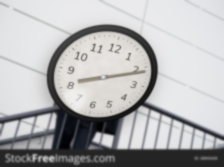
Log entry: 8:11
